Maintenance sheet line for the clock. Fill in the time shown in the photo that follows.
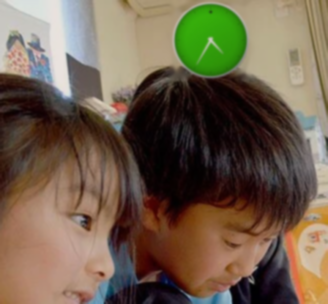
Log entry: 4:35
